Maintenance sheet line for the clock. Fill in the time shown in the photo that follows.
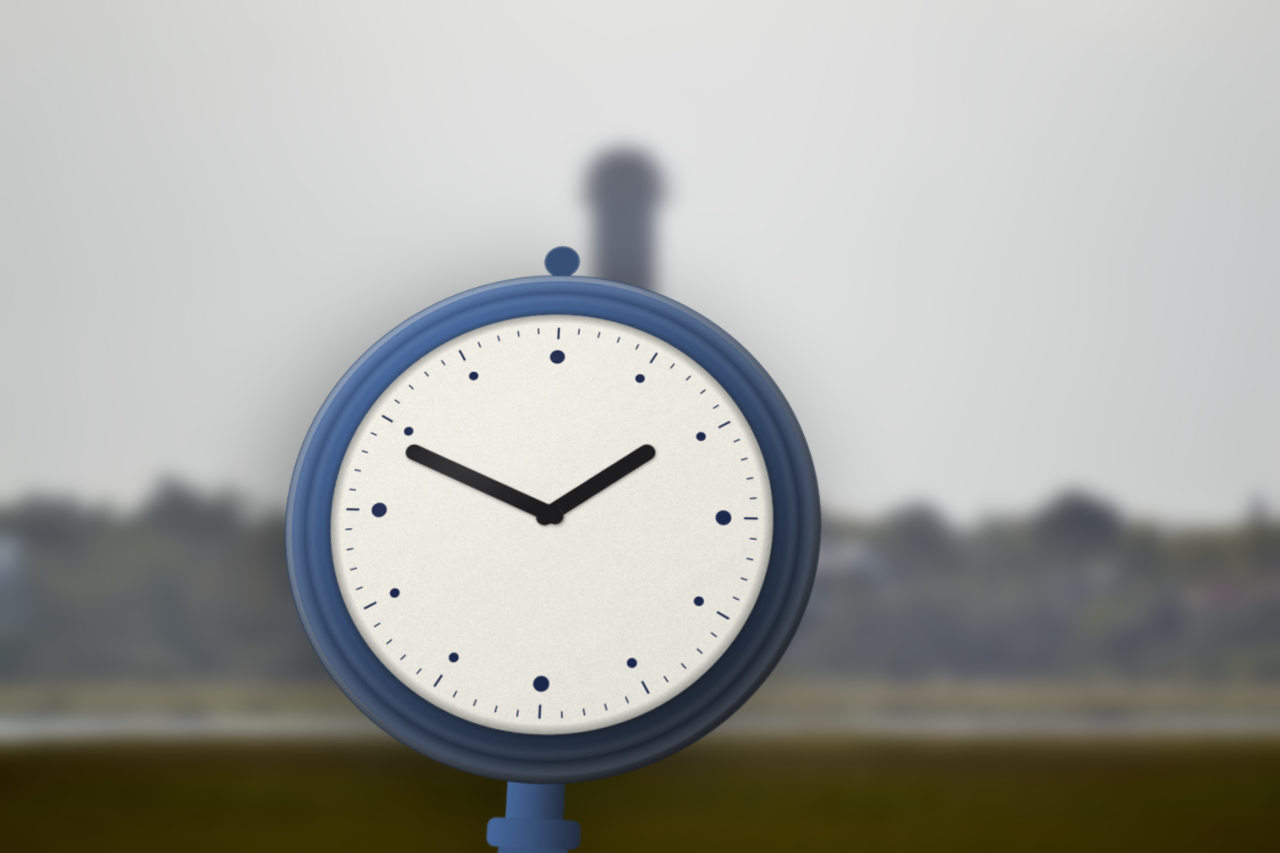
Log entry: 1:49
